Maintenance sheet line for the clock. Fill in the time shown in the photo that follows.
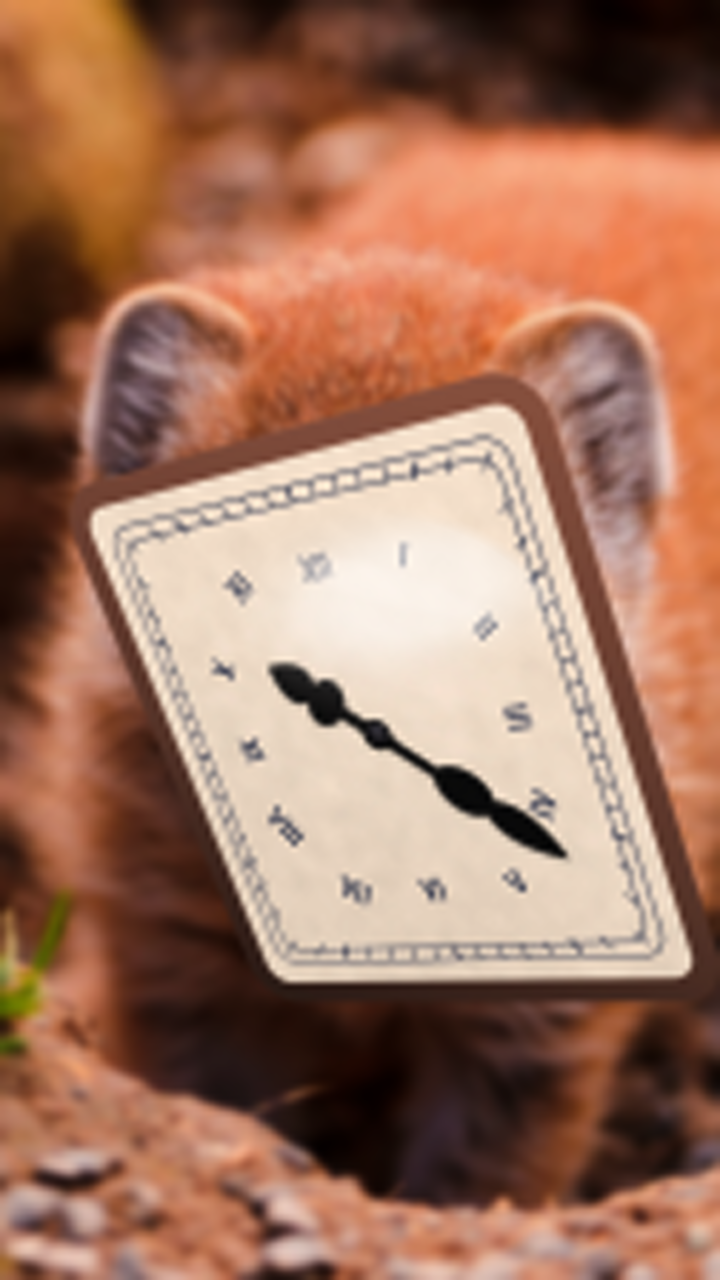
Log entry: 10:22
